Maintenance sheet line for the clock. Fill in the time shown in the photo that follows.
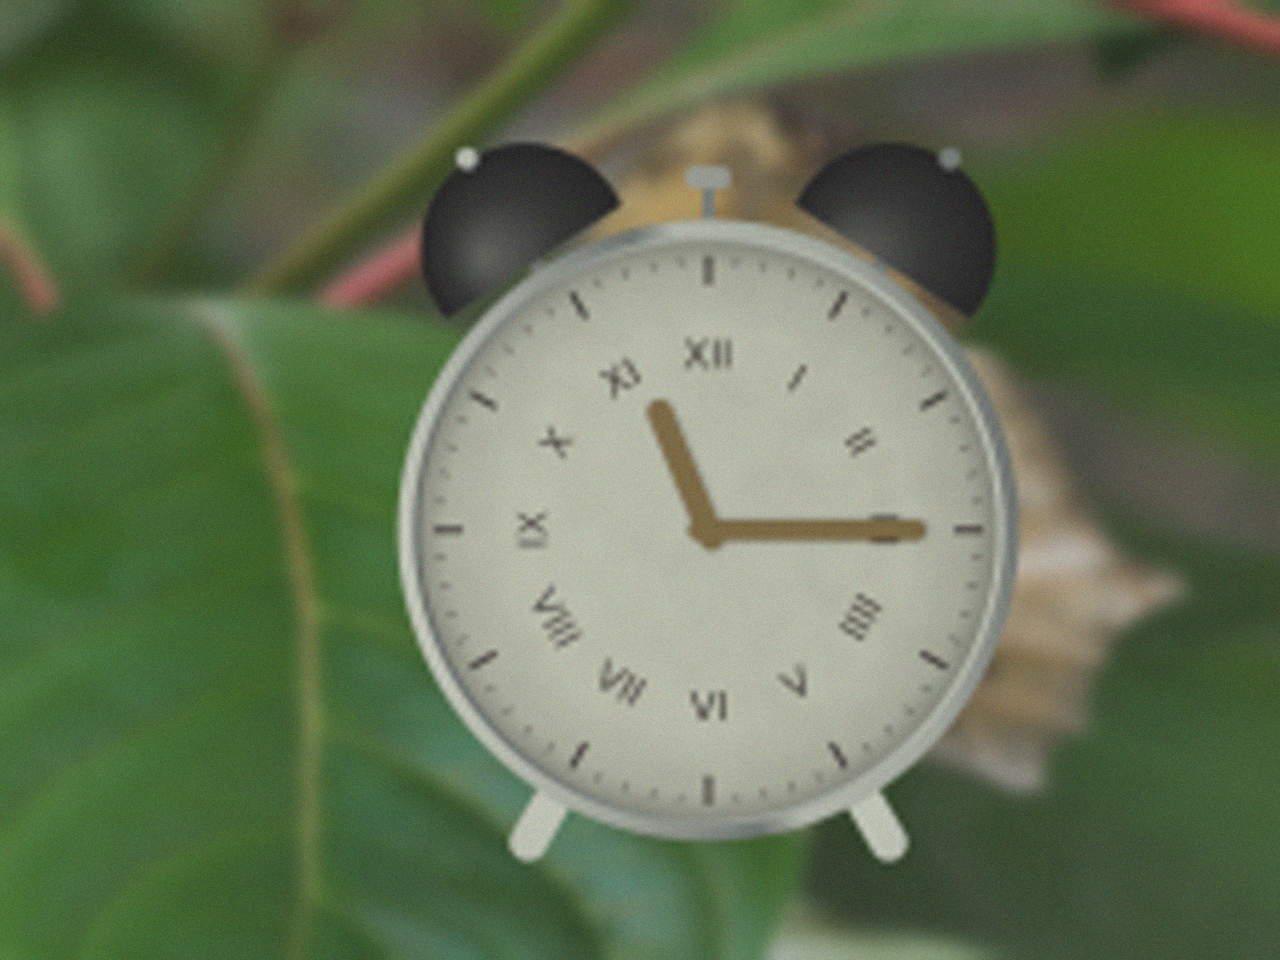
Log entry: 11:15
